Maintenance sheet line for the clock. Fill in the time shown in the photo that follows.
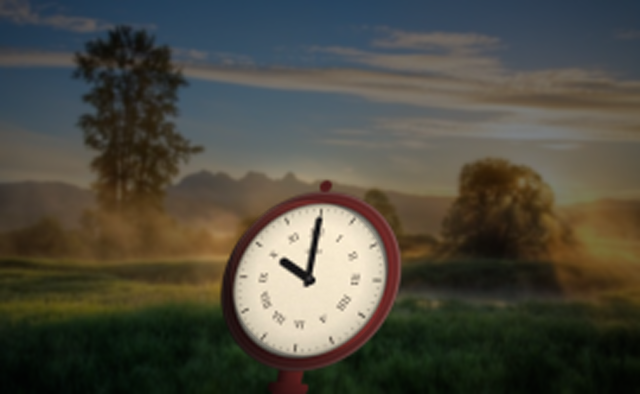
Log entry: 10:00
